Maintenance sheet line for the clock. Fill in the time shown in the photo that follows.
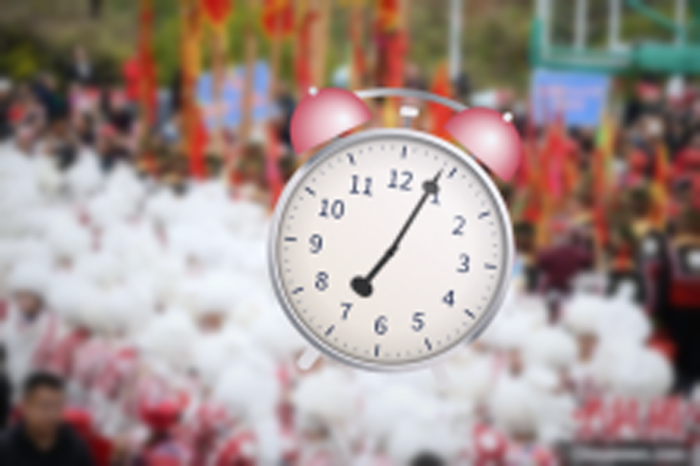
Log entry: 7:04
